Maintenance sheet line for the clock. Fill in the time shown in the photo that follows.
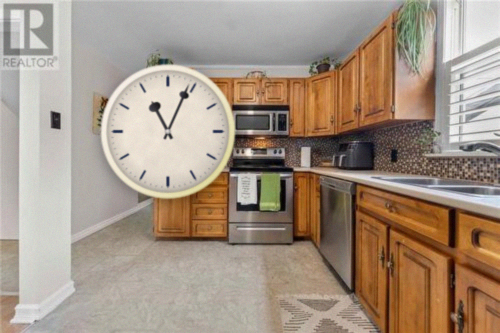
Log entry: 11:04
